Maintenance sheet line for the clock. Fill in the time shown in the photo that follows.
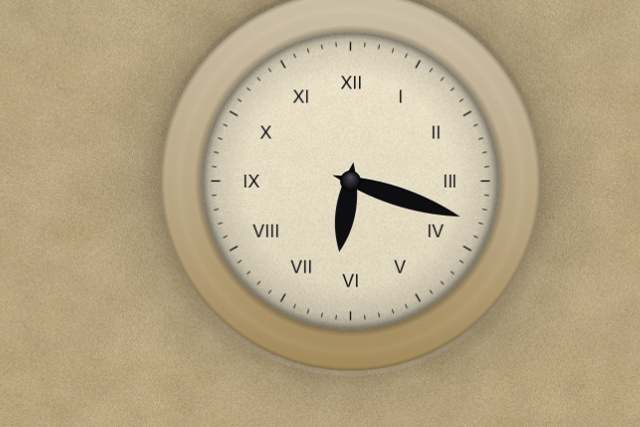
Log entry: 6:18
